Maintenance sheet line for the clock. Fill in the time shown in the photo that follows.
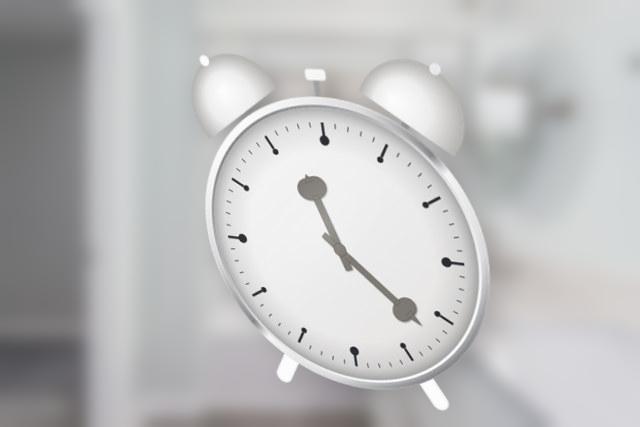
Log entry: 11:22
